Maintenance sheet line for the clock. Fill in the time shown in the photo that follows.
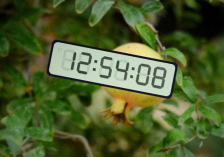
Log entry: 12:54:08
